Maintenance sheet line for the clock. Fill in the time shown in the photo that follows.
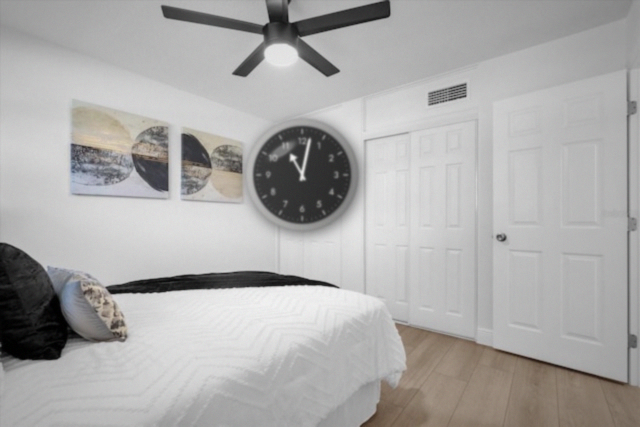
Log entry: 11:02
